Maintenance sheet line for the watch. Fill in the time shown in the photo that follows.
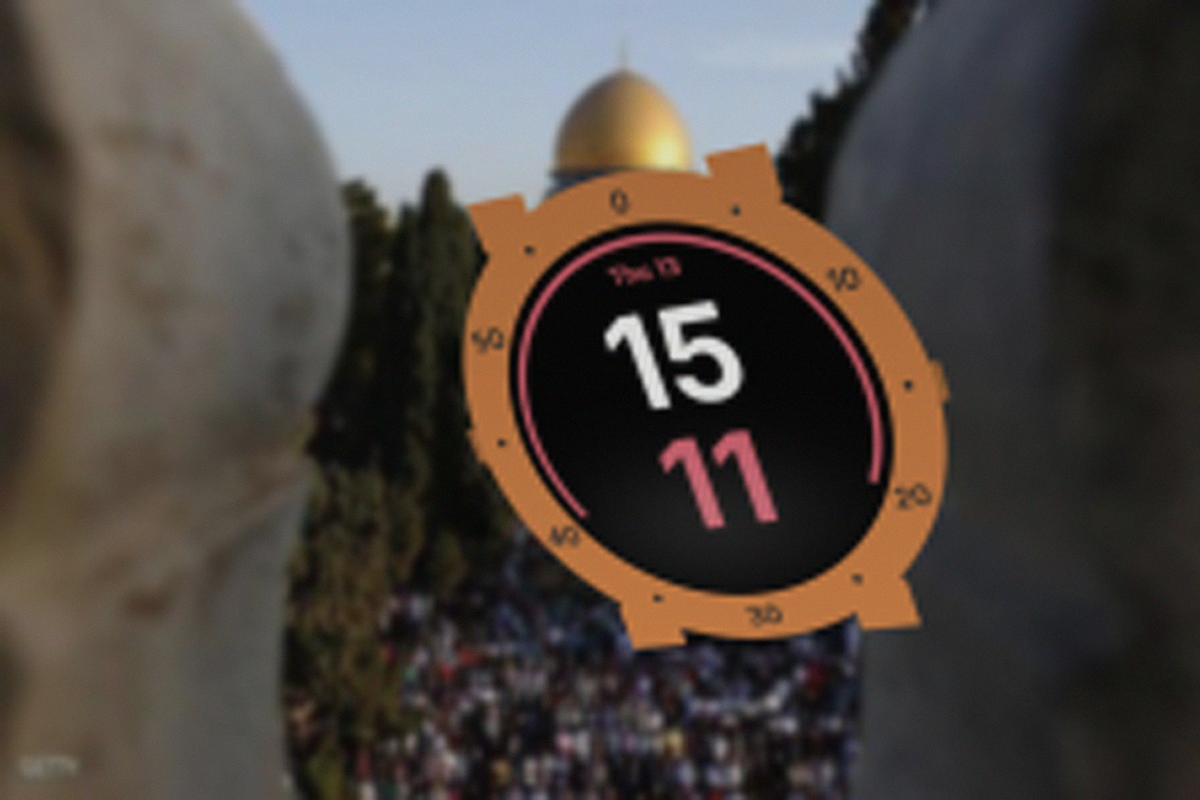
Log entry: 15:11
